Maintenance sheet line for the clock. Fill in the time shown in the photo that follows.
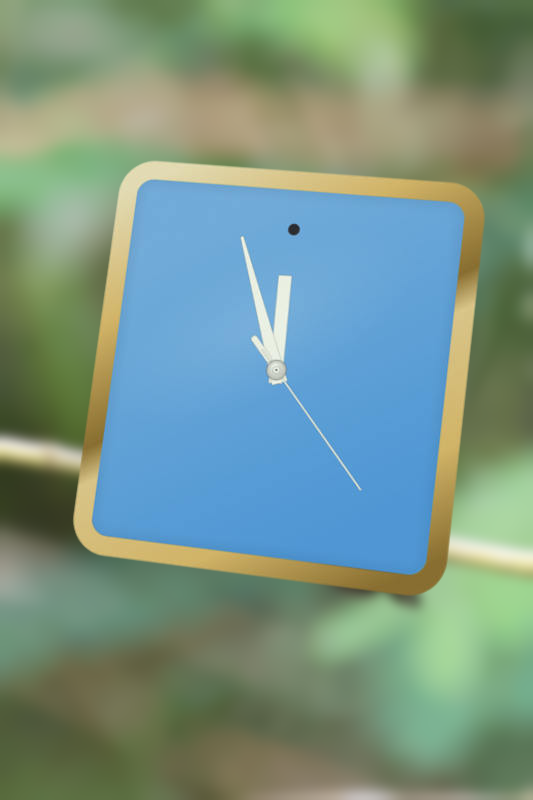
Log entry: 11:56:23
